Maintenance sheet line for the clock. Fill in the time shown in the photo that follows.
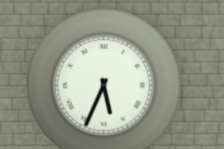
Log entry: 5:34
